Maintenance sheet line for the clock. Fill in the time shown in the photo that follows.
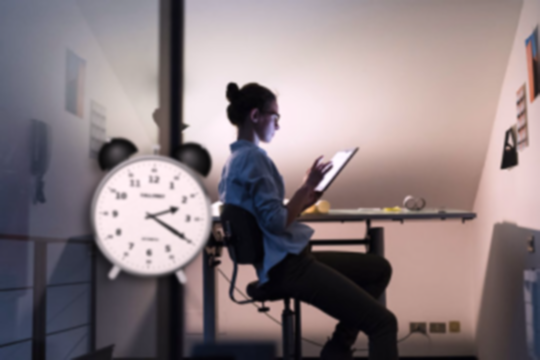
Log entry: 2:20
